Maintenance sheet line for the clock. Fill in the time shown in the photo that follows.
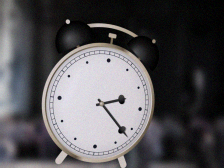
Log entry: 2:22
